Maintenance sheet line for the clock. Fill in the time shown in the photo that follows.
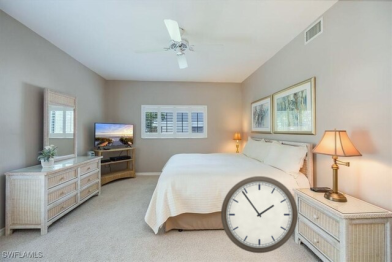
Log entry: 1:54
